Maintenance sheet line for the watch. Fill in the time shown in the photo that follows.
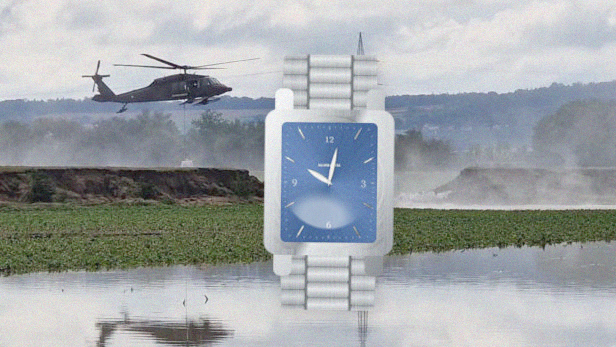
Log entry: 10:02
